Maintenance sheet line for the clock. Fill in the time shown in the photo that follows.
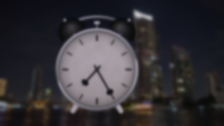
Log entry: 7:25
